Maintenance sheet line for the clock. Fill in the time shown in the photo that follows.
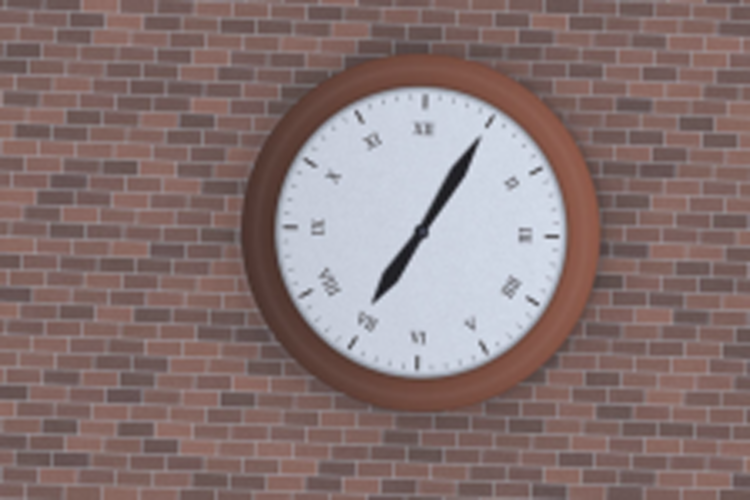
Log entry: 7:05
